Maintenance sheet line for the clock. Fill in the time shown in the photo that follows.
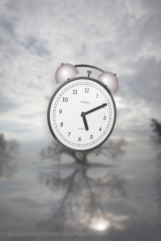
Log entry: 5:10
